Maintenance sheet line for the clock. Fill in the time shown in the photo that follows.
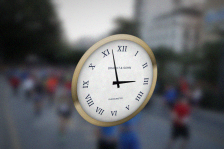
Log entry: 2:57
